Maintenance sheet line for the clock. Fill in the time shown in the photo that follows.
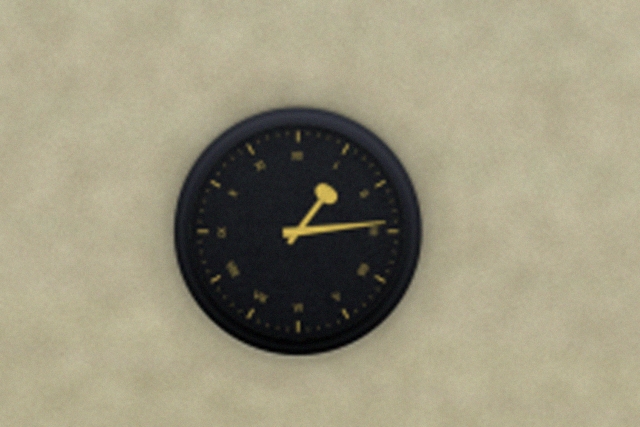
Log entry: 1:14
